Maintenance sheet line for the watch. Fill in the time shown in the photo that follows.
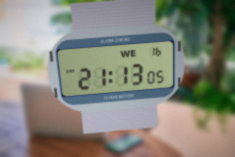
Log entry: 21:13:05
